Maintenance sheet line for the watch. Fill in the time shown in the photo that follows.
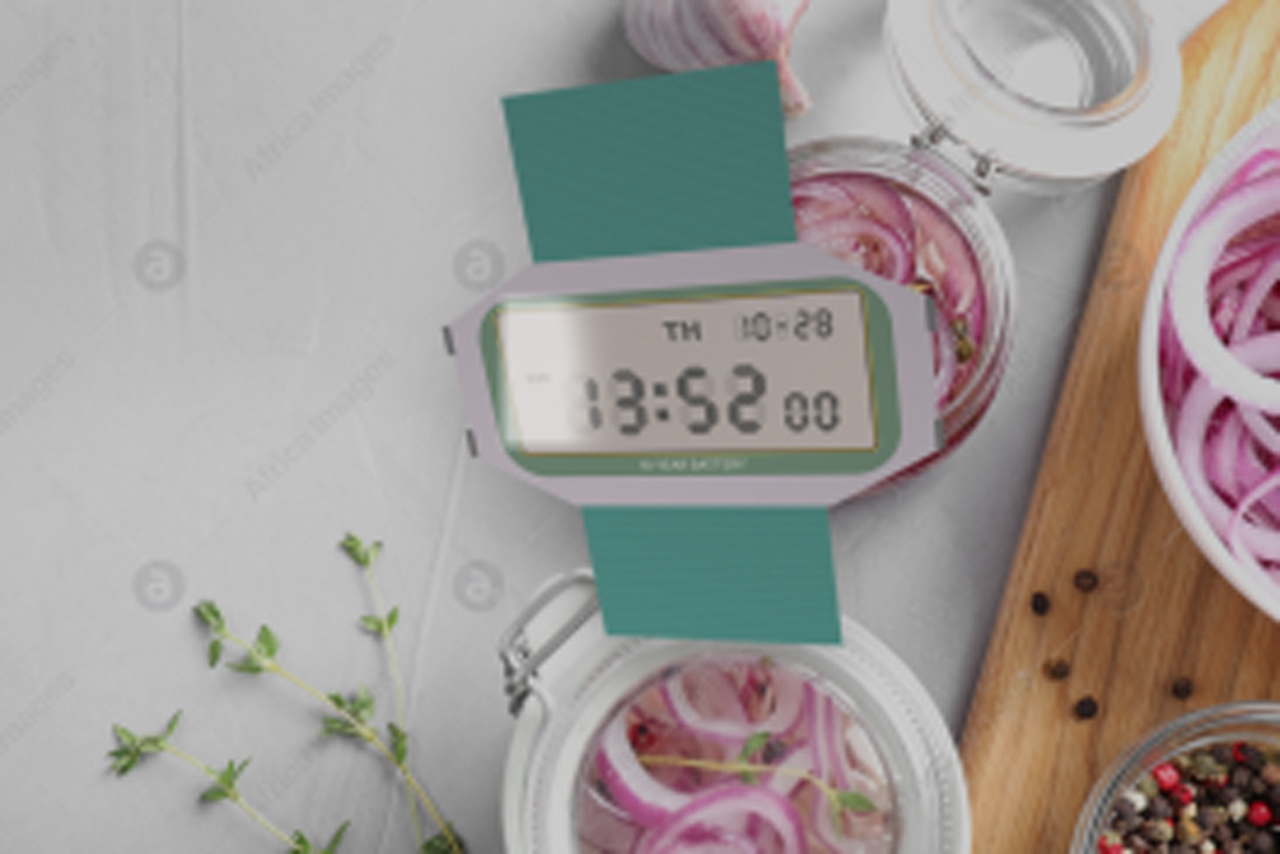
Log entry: 13:52:00
